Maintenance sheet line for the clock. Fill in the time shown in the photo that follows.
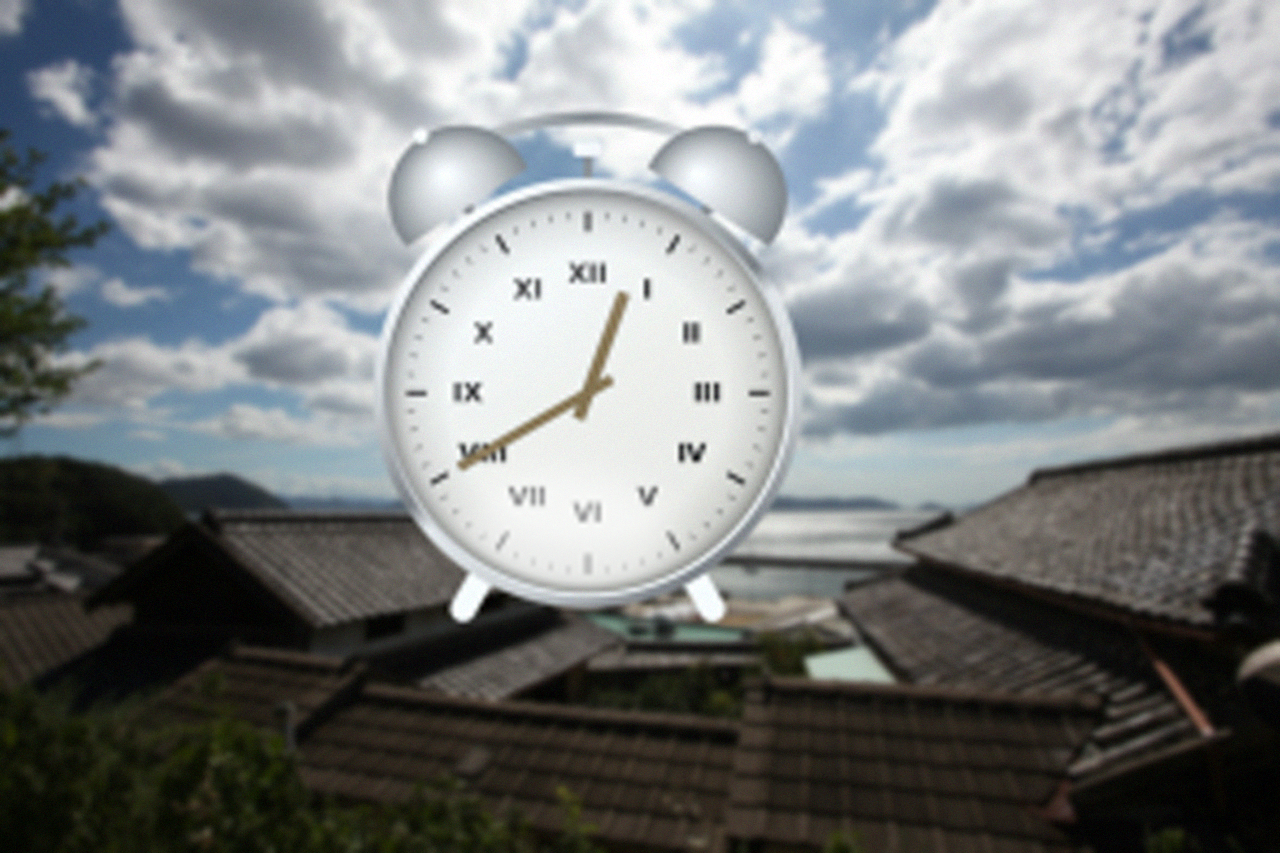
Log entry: 12:40
